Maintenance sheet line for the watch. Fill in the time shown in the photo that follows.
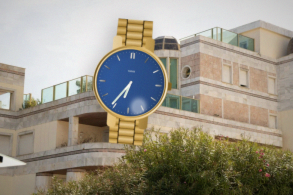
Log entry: 6:36
